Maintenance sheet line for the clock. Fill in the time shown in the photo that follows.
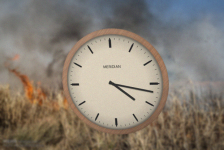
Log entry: 4:17
